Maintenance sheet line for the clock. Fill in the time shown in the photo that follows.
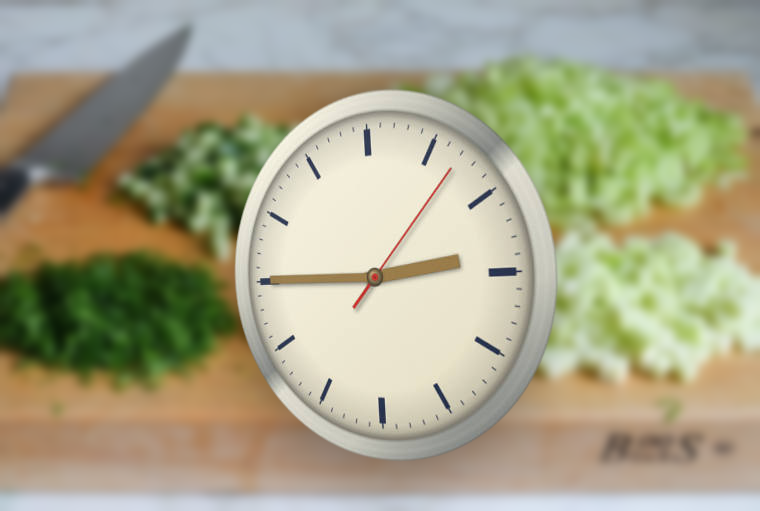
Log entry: 2:45:07
